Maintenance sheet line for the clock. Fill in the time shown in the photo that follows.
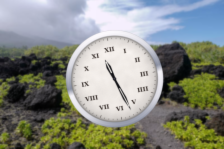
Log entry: 11:27
